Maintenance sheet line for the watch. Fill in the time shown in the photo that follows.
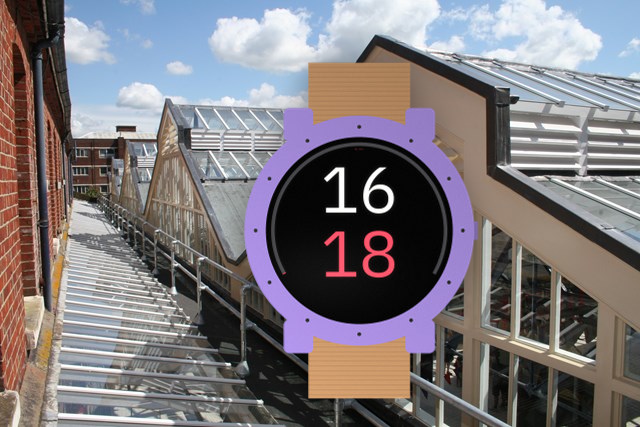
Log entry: 16:18
